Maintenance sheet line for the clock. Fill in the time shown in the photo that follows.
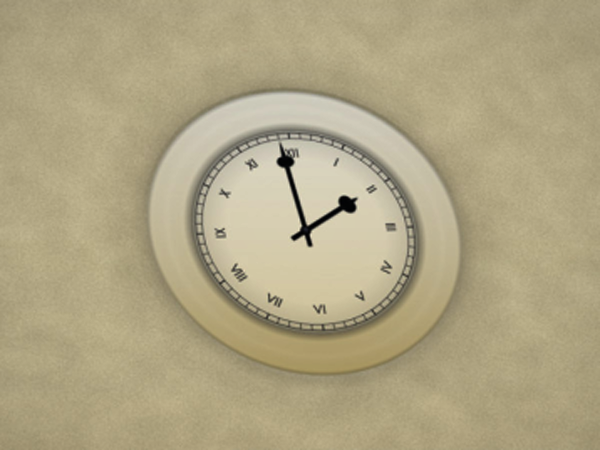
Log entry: 1:59
